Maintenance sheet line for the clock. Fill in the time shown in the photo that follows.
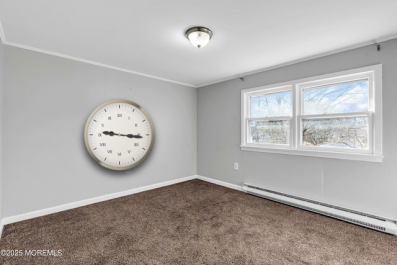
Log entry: 9:16
